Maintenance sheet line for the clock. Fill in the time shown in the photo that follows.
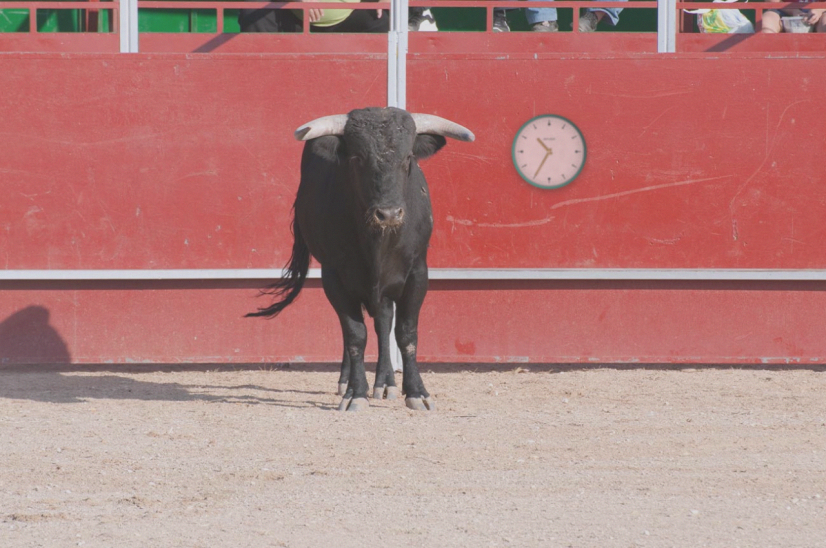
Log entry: 10:35
